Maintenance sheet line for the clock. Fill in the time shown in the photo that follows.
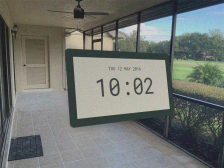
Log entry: 10:02
